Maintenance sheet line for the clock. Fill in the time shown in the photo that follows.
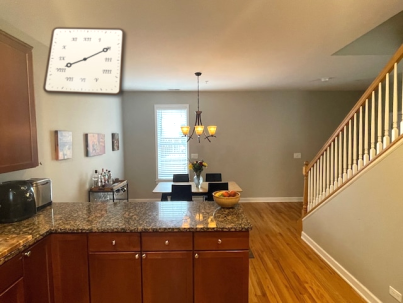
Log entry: 8:10
